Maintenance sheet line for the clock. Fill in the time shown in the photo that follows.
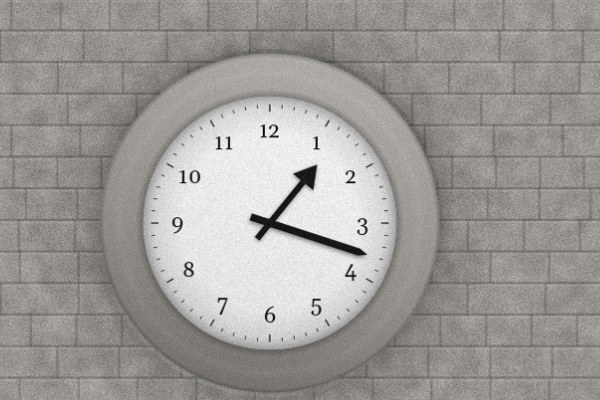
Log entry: 1:18
